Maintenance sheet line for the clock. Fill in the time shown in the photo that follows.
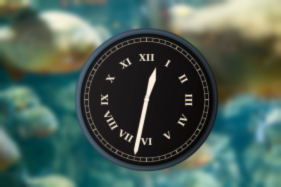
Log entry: 12:32
